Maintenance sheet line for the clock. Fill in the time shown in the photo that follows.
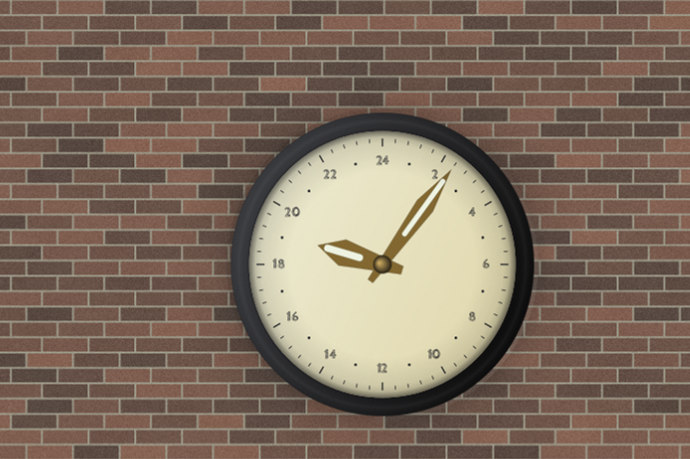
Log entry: 19:06
